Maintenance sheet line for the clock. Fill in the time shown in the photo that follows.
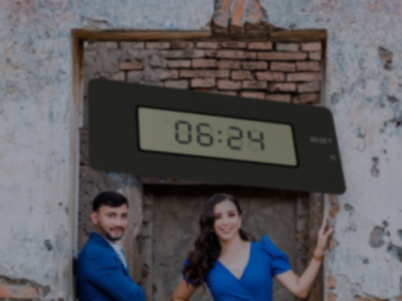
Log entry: 6:24
